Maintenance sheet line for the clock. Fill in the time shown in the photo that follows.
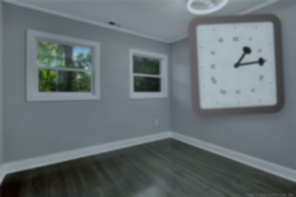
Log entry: 1:14
